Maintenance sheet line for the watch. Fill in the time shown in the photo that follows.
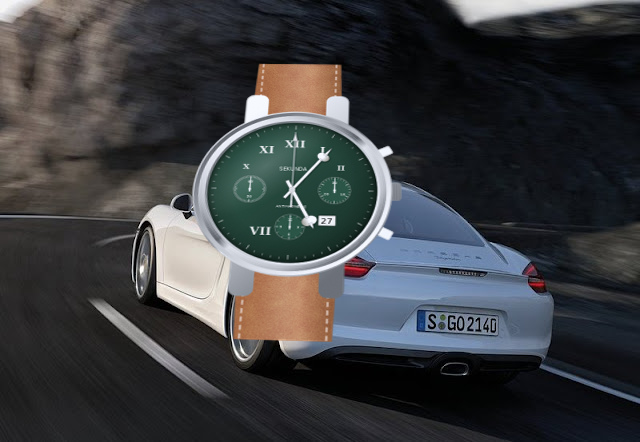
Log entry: 5:06
